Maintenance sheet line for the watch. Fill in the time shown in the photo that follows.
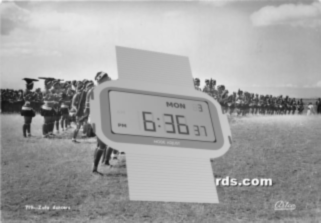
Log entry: 6:36:37
